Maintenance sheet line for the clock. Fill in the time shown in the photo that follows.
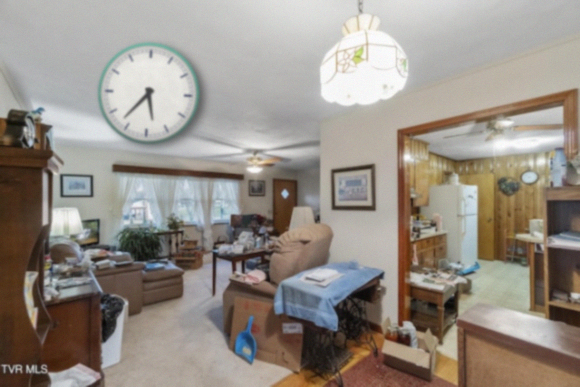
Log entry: 5:37
